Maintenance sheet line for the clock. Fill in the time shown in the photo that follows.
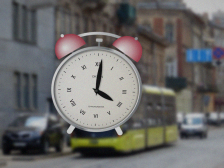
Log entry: 4:01
